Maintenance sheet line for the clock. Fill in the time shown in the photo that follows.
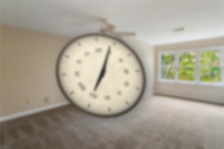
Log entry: 7:04
